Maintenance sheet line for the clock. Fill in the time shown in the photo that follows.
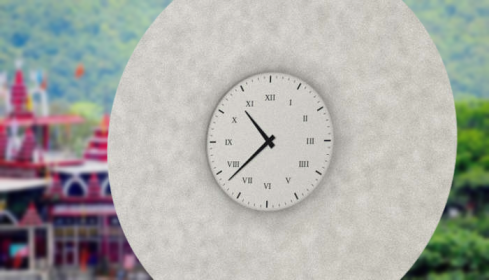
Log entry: 10:38
